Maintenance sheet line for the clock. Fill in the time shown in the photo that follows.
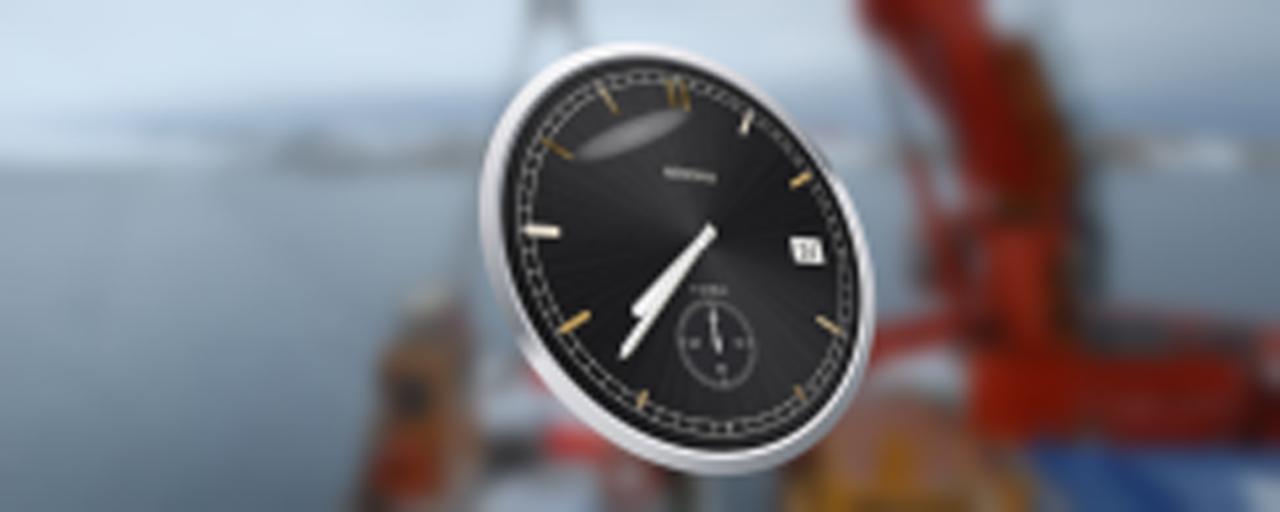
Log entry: 7:37
